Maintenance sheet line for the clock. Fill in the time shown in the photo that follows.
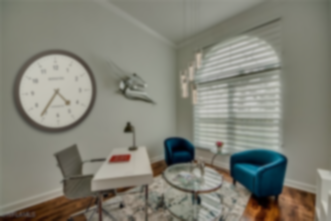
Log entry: 4:36
